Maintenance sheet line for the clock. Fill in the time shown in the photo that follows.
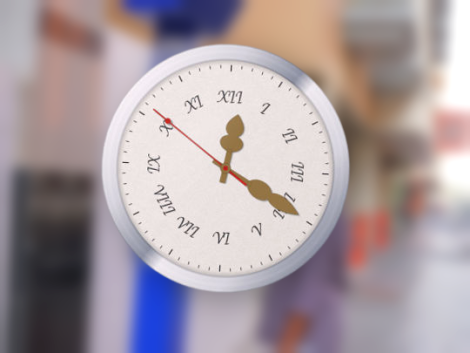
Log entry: 12:19:51
